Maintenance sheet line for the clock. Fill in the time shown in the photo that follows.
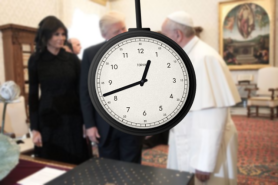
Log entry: 12:42
